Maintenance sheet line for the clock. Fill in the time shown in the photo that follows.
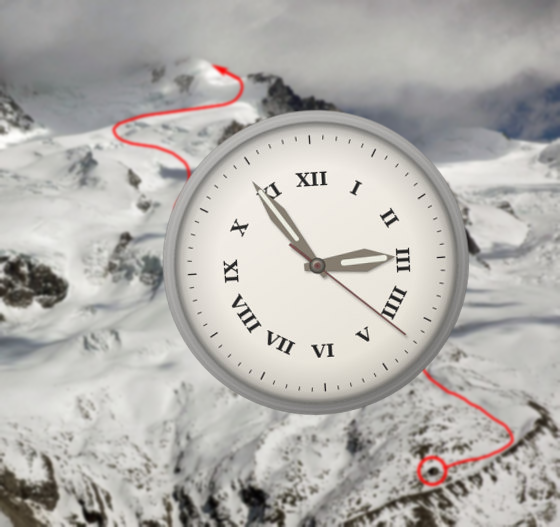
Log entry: 2:54:22
